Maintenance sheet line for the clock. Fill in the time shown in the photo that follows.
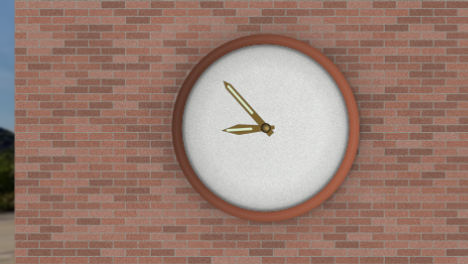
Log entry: 8:53
